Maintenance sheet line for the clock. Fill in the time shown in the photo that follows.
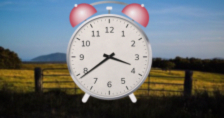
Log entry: 3:39
